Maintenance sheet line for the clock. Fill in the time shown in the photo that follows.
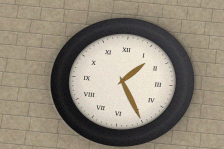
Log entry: 1:25
